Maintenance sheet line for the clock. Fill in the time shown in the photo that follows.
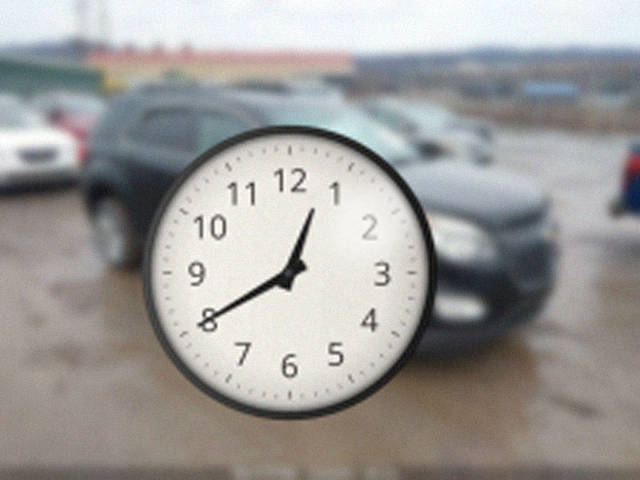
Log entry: 12:40
